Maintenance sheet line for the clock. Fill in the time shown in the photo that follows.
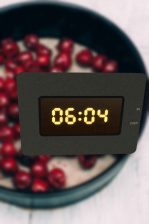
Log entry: 6:04
